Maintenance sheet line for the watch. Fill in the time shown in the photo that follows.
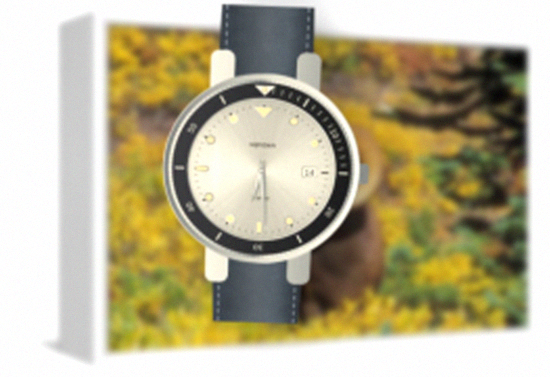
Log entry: 6:29
